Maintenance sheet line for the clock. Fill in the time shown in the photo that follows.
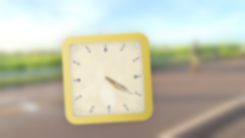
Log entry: 4:21
